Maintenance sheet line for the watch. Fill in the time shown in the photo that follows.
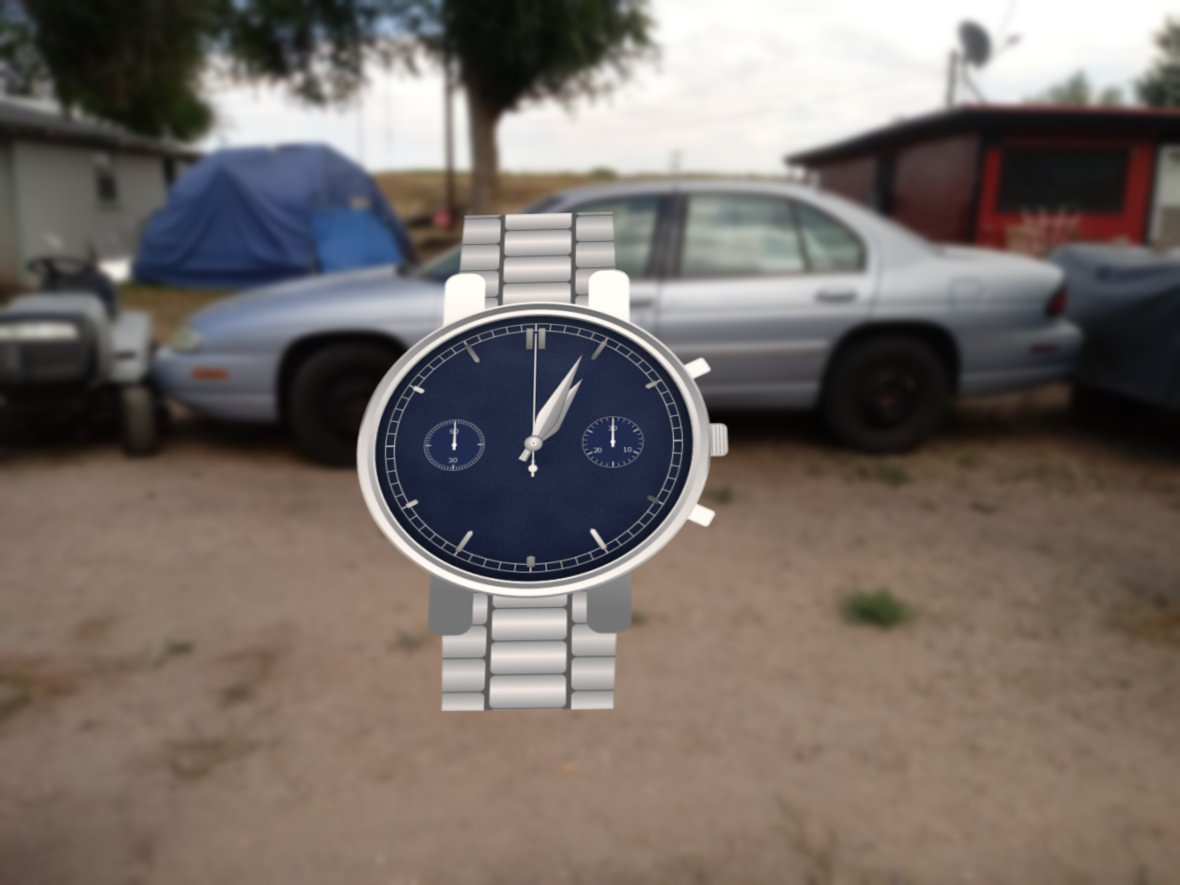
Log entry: 1:04
